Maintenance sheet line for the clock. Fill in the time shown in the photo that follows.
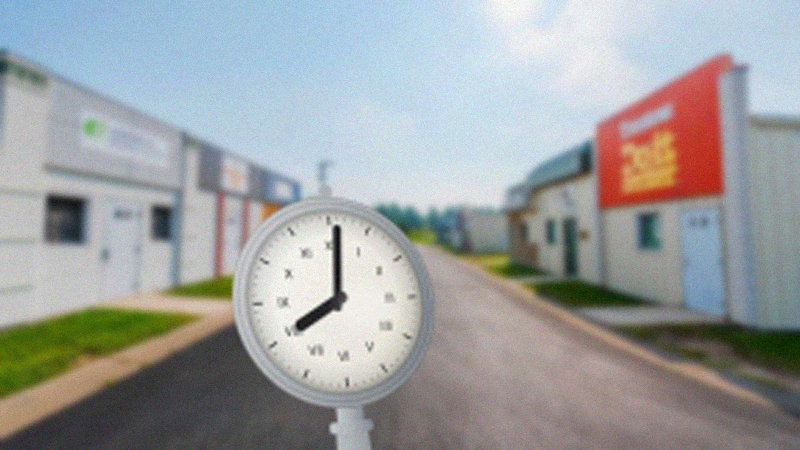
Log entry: 8:01
